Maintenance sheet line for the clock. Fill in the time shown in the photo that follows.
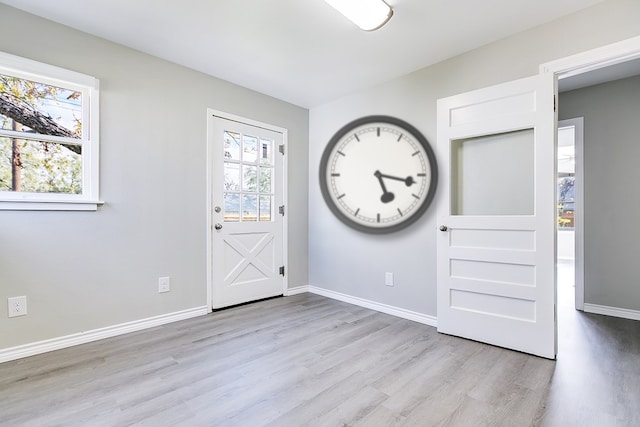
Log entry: 5:17
